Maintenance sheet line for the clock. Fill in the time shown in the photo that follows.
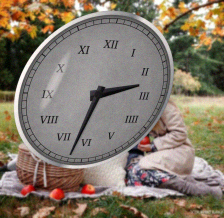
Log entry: 2:32
